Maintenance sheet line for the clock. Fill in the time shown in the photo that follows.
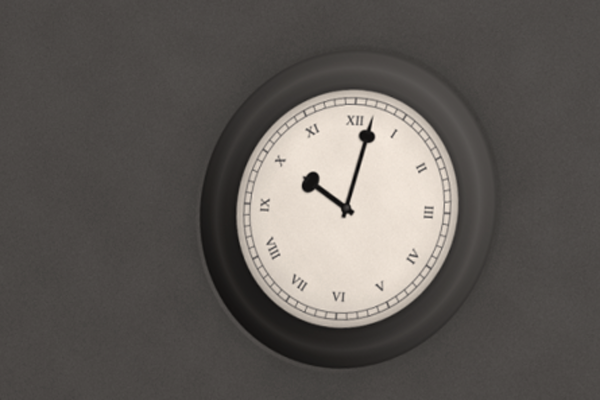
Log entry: 10:02
